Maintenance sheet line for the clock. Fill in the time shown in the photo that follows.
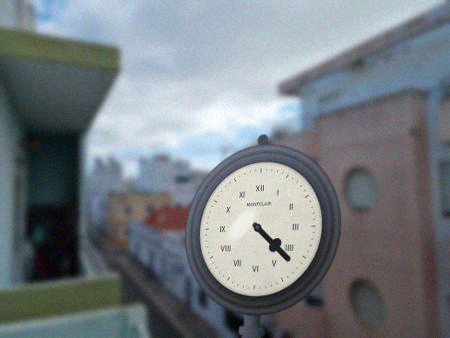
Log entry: 4:22
